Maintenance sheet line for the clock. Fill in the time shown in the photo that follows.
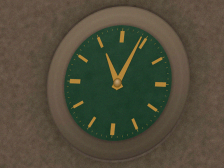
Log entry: 11:04
